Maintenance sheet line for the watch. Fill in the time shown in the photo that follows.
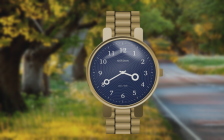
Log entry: 3:40
